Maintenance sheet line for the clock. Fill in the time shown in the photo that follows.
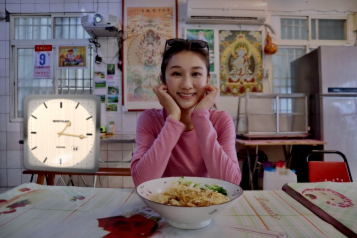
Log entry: 1:16
